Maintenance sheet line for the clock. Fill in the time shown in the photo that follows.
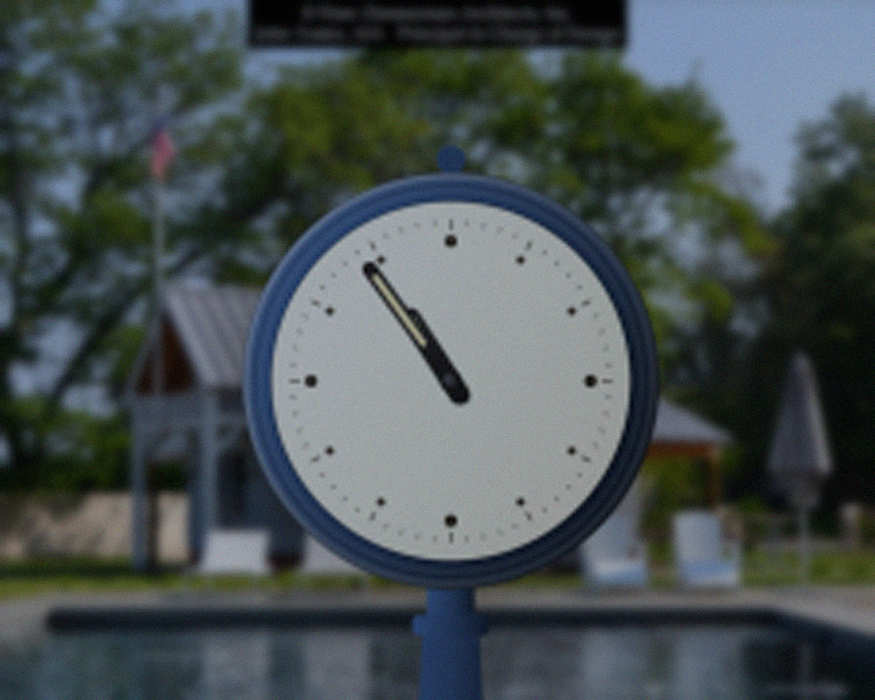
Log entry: 10:54
